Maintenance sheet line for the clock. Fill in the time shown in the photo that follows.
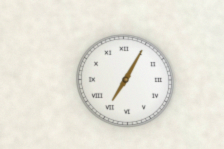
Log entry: 7:05
